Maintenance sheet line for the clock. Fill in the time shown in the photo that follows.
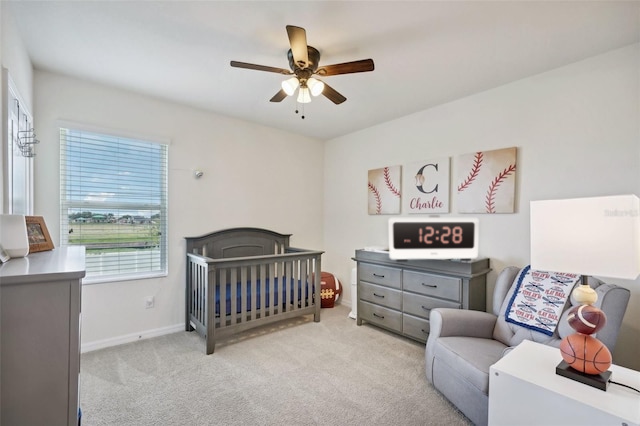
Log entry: 12:28
